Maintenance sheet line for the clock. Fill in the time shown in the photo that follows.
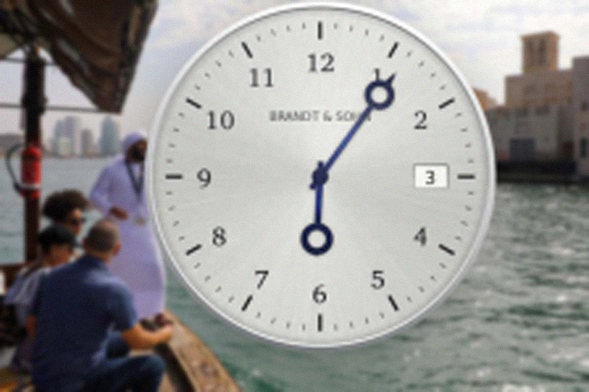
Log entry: 6:06
